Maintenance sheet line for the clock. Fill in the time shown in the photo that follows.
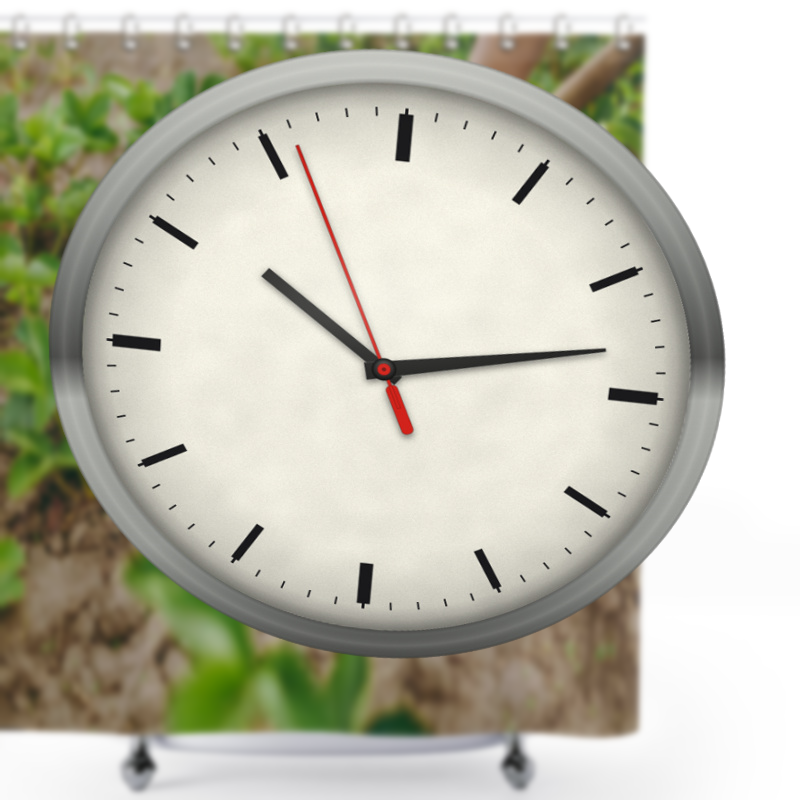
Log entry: 10:12:56
